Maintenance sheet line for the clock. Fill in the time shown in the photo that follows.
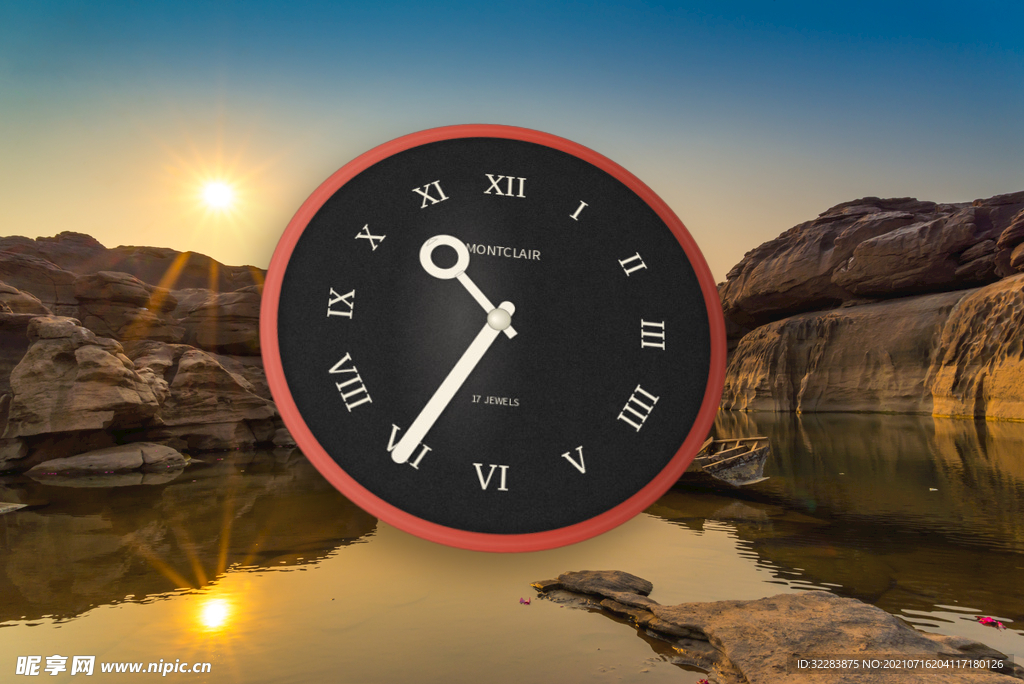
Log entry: 10:35
